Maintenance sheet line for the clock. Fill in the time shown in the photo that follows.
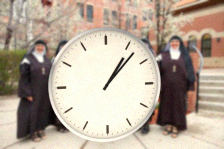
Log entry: 1:07
